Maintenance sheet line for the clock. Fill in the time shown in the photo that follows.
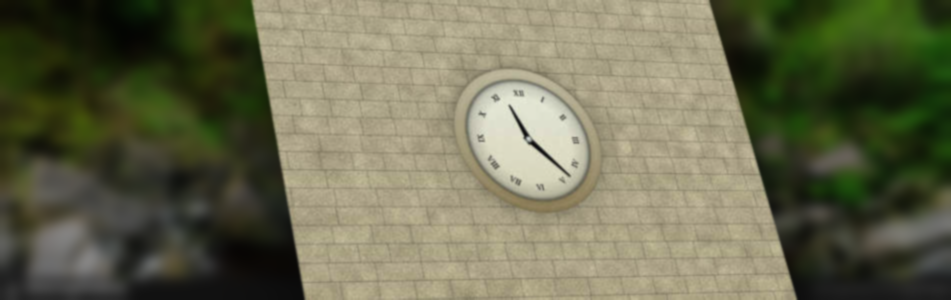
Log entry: 11:23
